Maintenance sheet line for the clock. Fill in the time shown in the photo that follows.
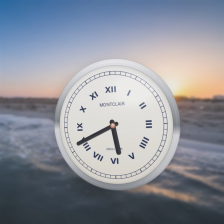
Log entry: 5:41
